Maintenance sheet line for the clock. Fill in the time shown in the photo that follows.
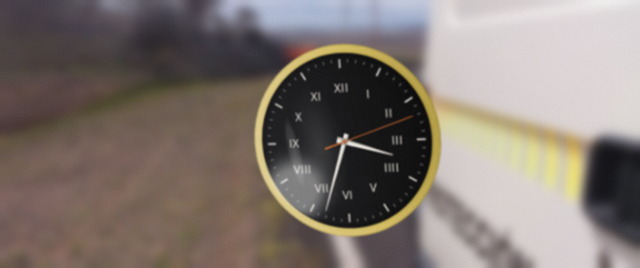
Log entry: 3:33:12
